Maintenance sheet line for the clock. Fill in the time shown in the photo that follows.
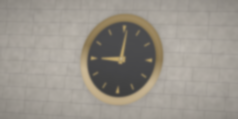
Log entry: 9:01
